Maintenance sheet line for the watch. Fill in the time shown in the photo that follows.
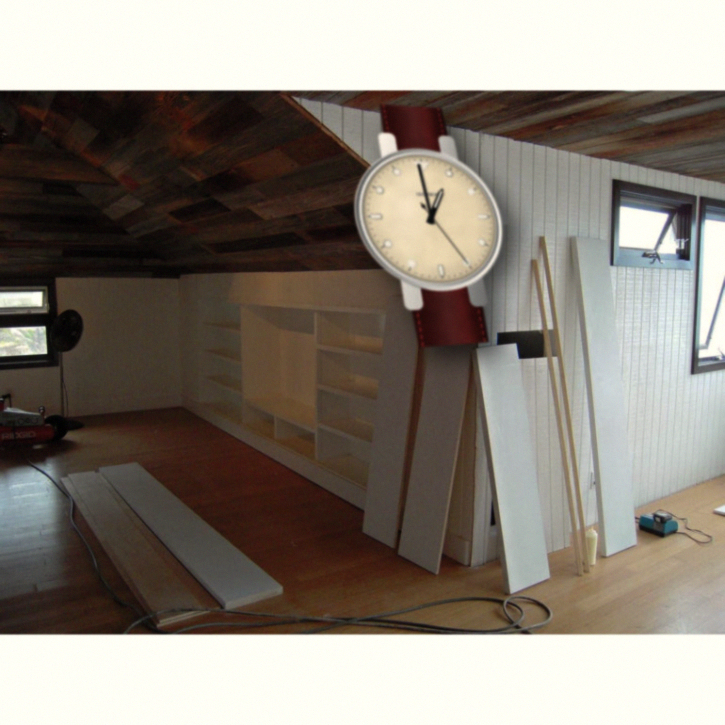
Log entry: 12:59:25
